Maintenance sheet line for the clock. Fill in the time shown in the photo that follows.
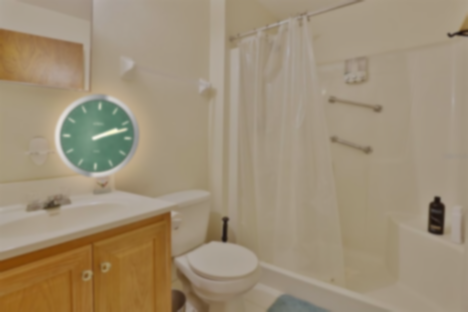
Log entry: 2:12
